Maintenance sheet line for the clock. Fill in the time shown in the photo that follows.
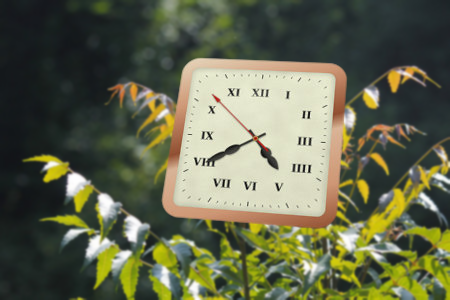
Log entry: 4:39:52
